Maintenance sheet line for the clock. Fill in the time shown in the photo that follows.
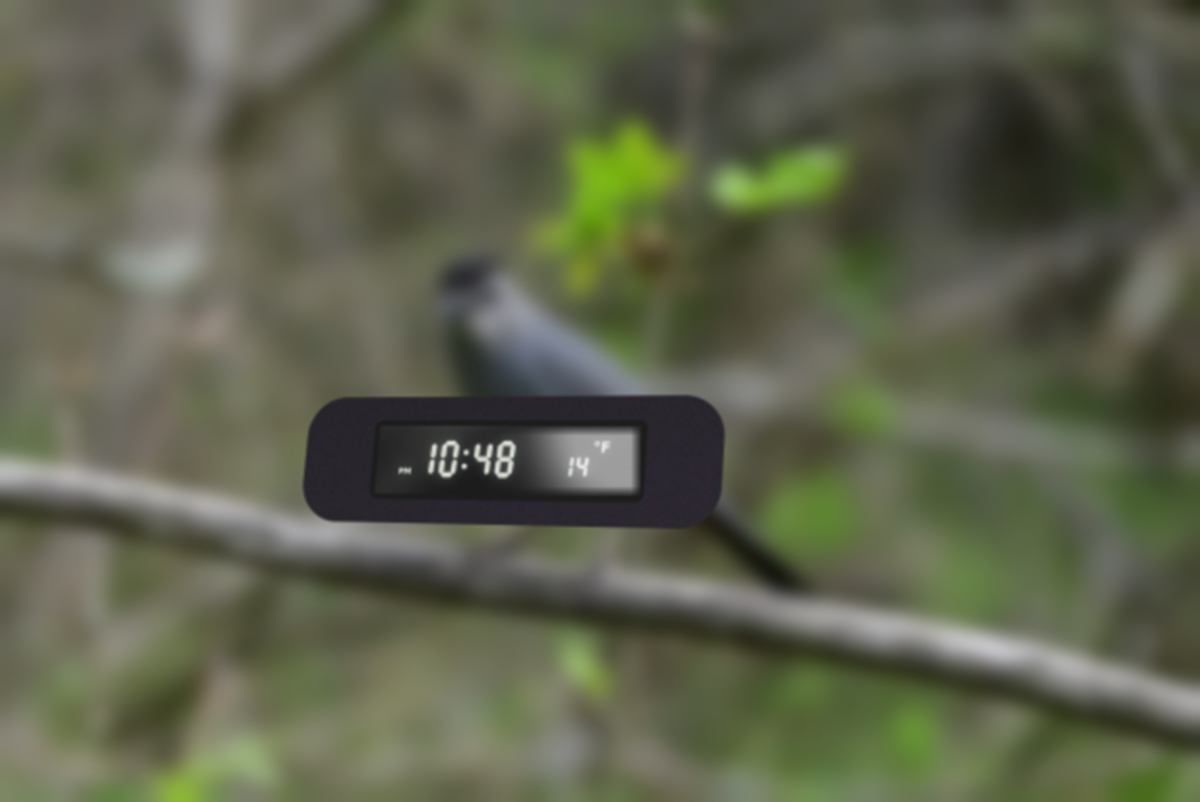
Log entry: 10:48
